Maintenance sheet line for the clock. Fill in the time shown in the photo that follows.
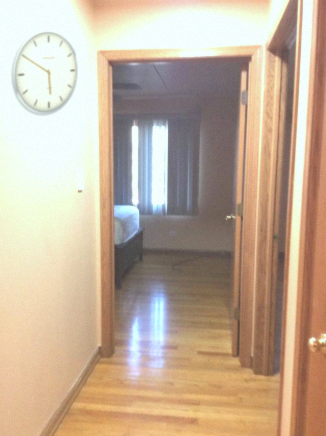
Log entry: 5:50
